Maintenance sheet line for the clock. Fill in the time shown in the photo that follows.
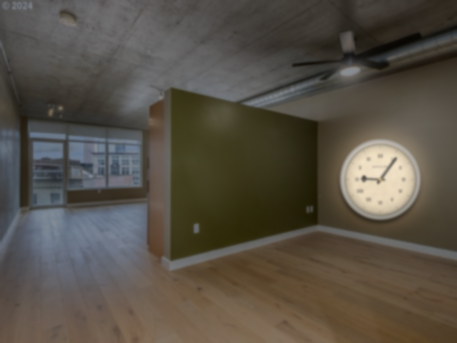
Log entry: 9:06
